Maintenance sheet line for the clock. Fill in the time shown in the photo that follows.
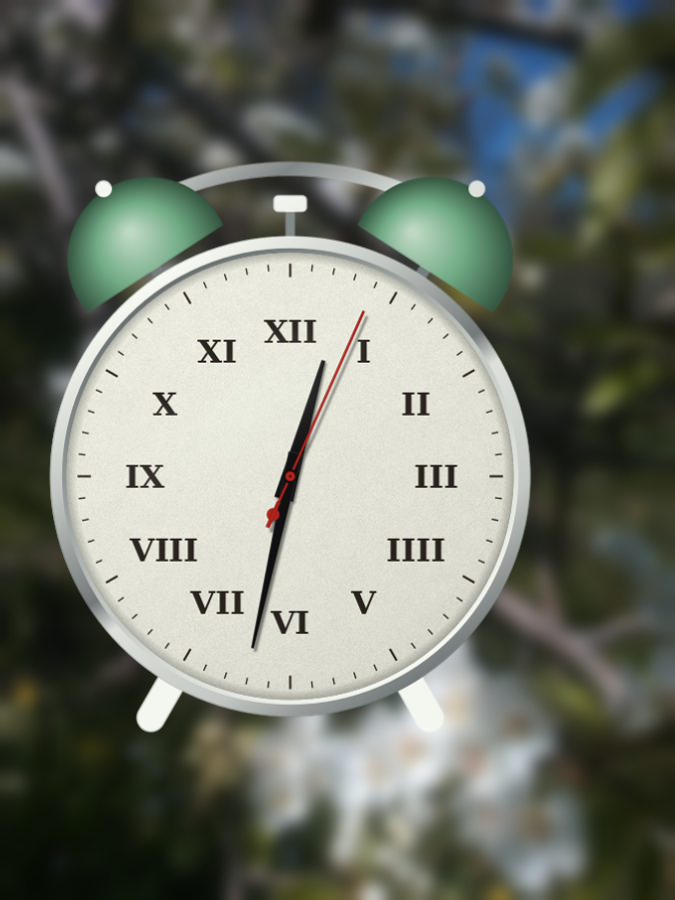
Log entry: 12:32:04
